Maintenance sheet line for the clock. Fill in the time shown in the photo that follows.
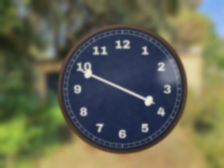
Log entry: 3:49
